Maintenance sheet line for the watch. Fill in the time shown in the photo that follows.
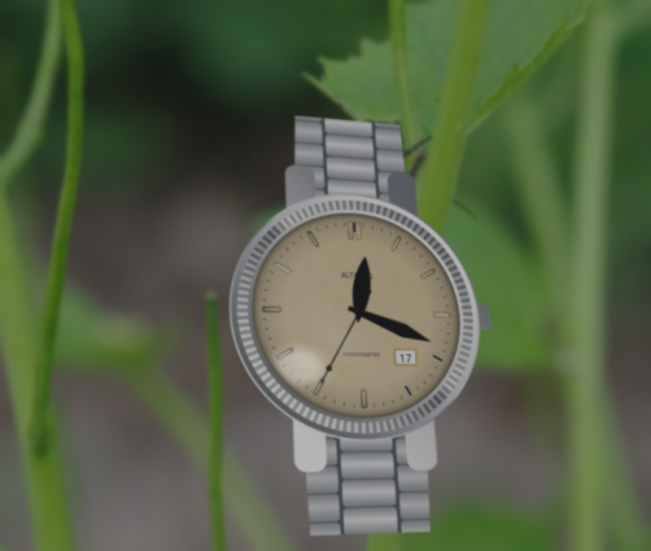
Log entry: 12:18:35
